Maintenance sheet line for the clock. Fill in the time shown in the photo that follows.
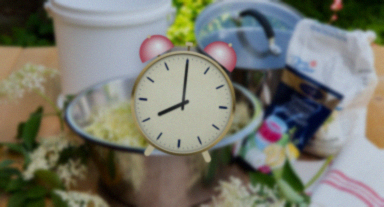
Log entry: 8:00
